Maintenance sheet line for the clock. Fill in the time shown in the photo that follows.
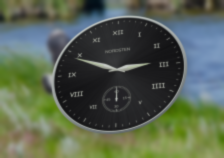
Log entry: 2:49
